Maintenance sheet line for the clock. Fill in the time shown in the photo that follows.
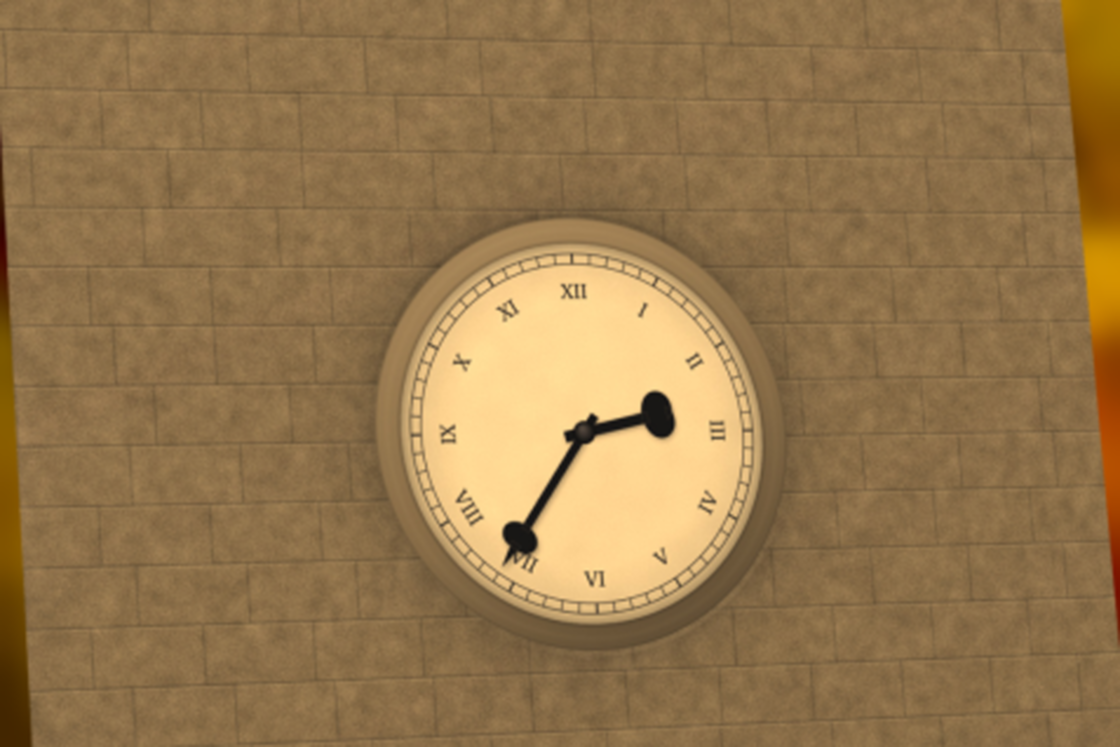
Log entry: 2:36
